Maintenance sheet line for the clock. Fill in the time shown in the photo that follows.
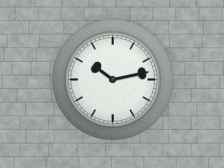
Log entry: 10:13
